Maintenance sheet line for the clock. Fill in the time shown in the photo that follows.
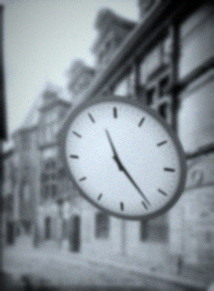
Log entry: 11:24
